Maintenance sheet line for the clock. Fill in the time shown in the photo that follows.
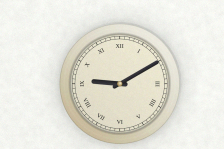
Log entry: 9:10
